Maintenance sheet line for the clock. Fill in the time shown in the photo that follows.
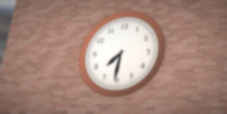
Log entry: 7:31
